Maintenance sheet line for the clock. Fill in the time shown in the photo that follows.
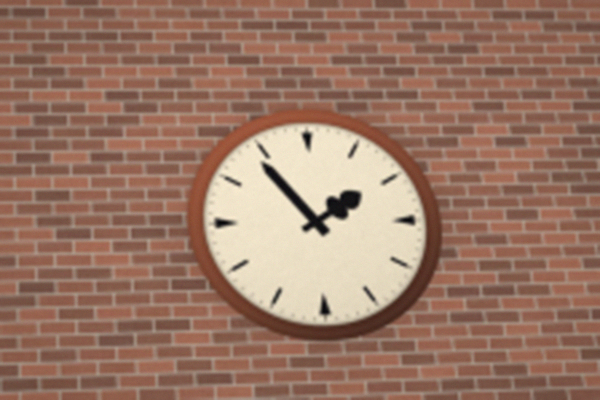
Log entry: 1:54
